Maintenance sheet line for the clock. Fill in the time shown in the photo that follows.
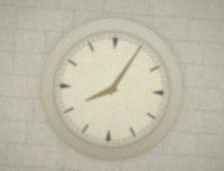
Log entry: 8:05
